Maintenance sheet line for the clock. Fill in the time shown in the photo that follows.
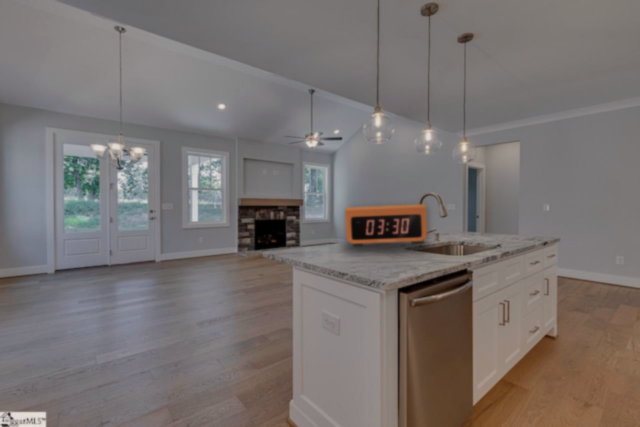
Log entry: 3:30
